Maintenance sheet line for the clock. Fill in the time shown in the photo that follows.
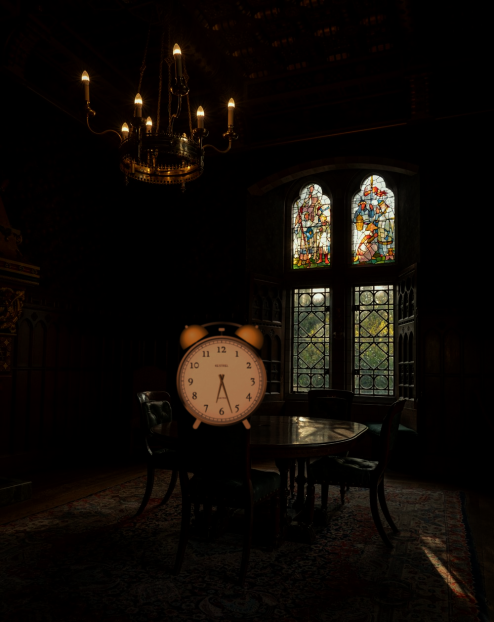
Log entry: 6:27
